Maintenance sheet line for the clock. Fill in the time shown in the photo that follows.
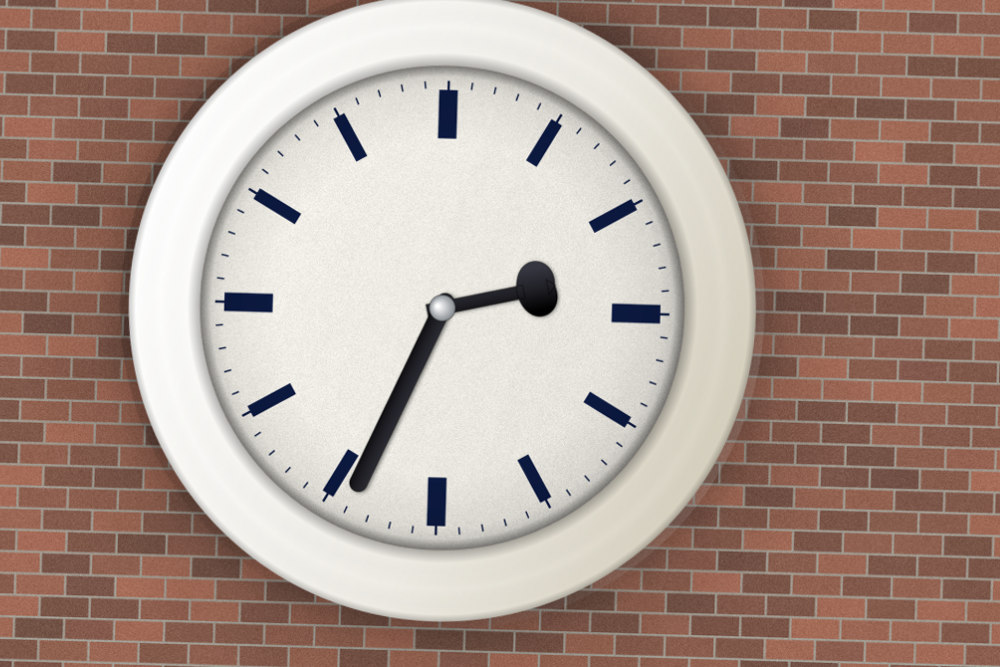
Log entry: 2:34
